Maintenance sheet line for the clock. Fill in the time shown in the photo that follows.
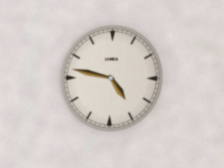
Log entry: 4:47
